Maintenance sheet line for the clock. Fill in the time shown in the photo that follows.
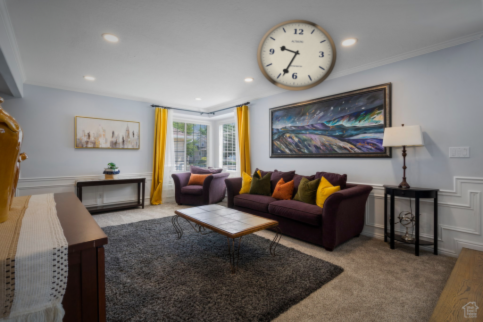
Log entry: 9:34
